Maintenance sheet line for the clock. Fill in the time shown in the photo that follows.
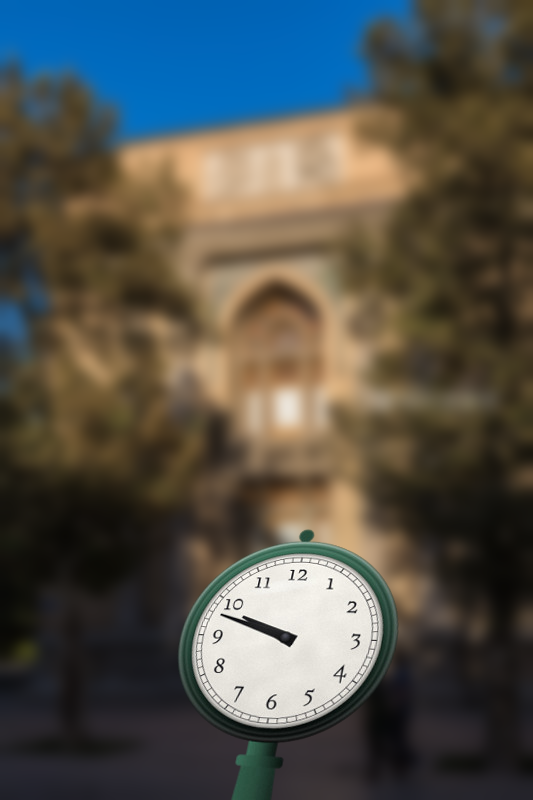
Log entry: 9:48
